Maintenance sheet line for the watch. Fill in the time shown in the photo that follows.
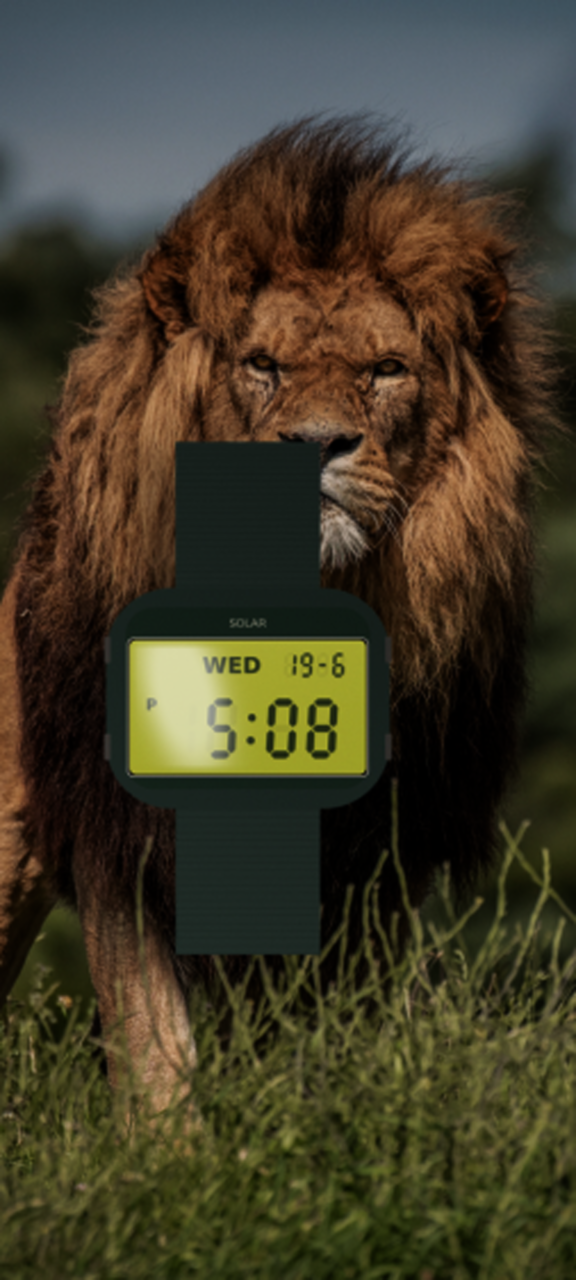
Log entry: 5:08
